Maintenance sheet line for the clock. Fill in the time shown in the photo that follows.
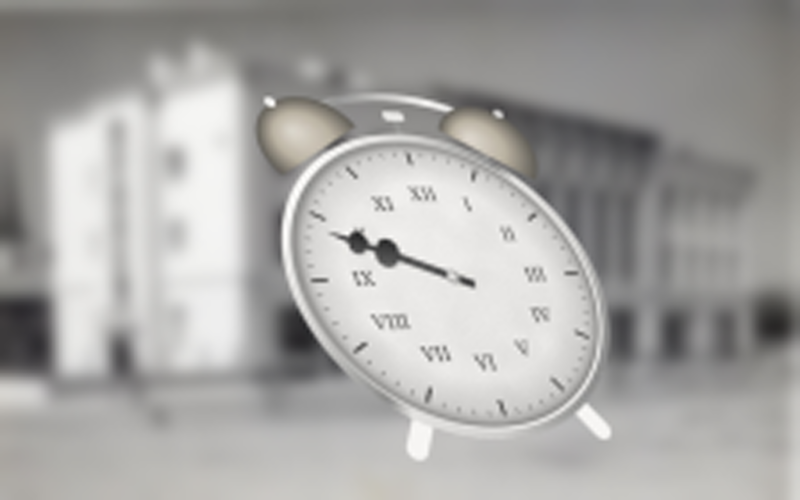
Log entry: 9:49
